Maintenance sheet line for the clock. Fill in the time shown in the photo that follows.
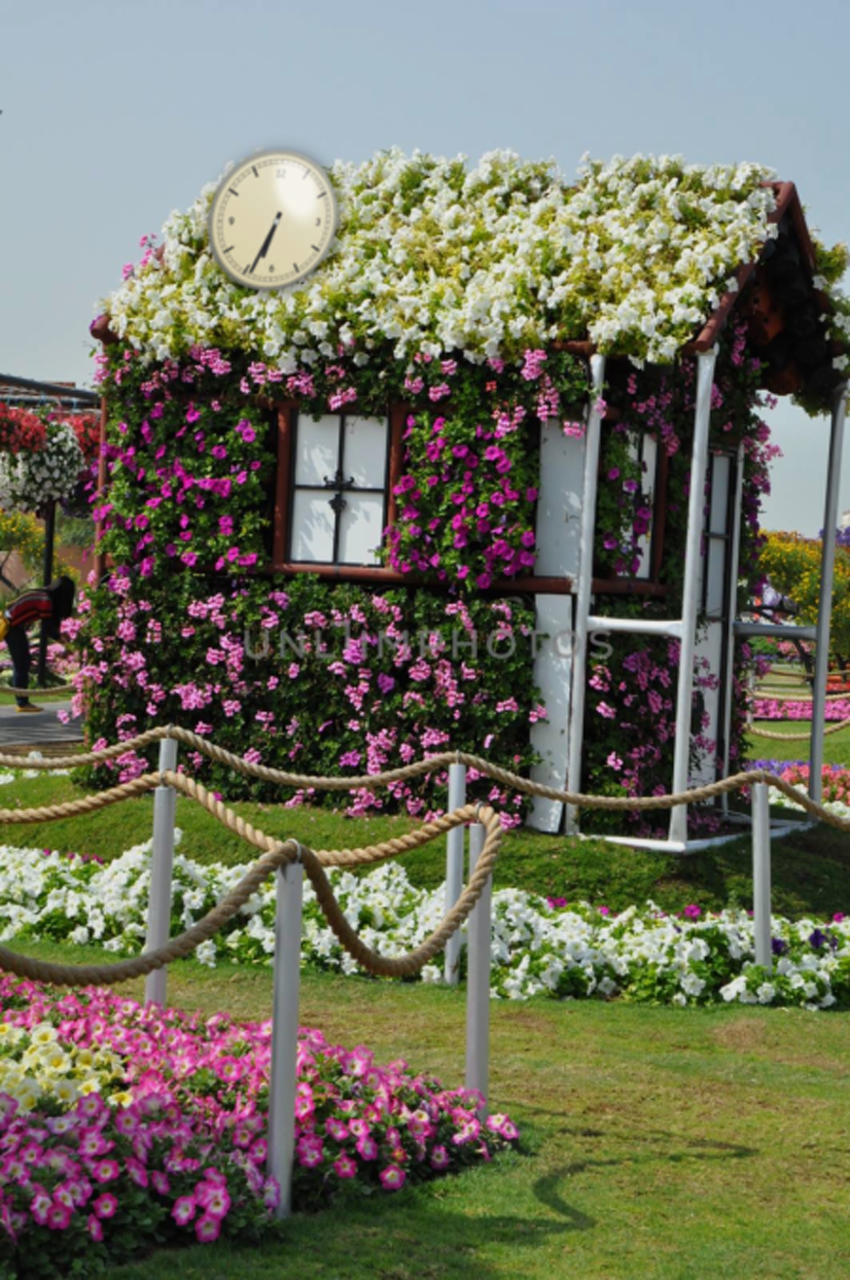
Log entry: 6:34
